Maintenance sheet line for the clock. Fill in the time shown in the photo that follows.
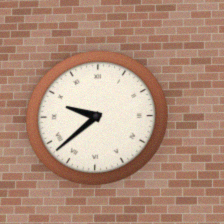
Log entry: 9:38
